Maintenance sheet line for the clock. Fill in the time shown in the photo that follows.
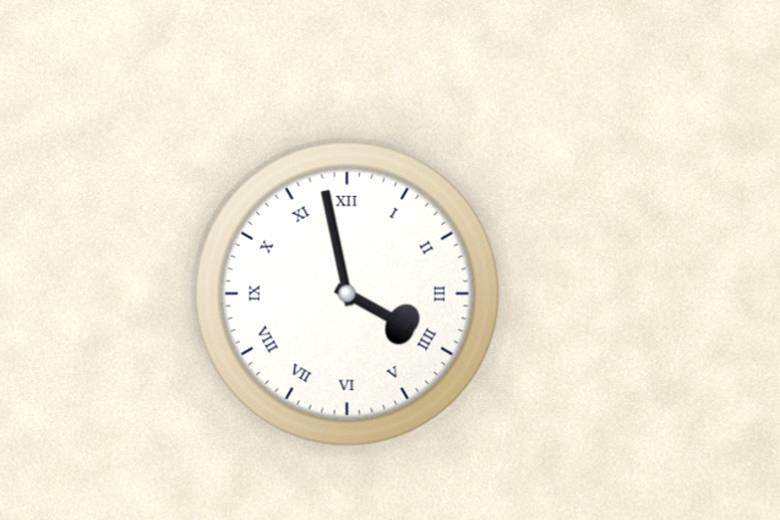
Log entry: 3:58
